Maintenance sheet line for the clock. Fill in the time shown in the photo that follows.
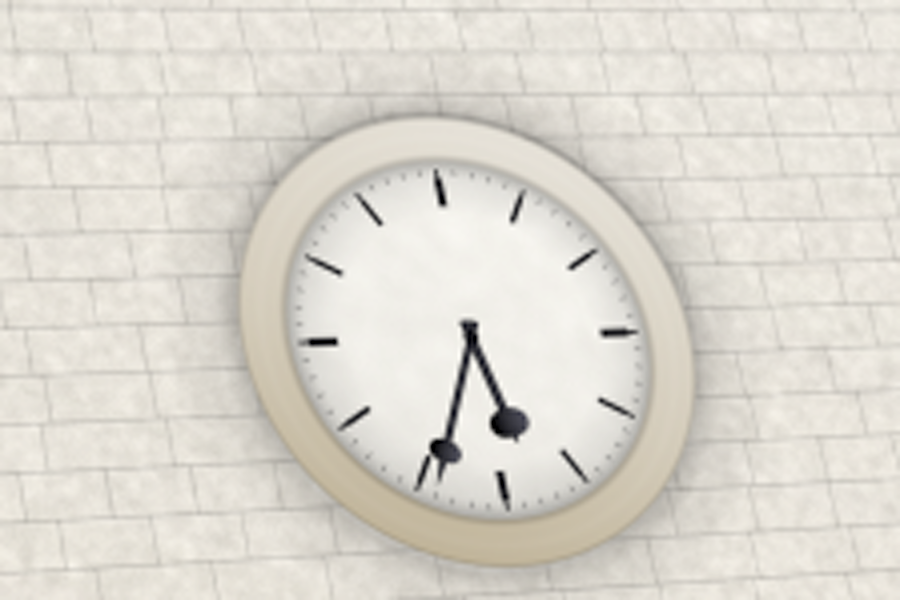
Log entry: 5:34
